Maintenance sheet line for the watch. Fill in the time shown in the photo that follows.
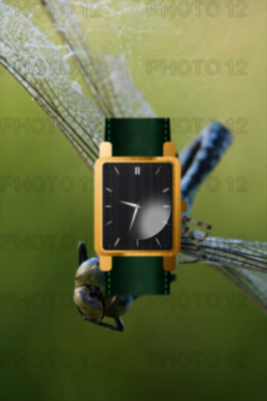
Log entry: 9:33
